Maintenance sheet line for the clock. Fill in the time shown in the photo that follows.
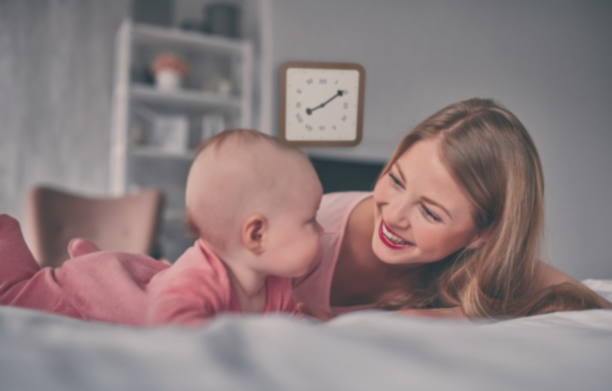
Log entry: 8:09
